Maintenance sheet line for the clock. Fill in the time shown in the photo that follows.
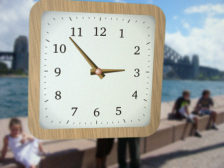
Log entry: 2:53
